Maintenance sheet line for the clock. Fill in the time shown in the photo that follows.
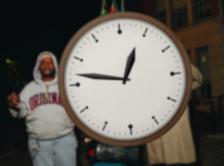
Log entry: 12:47
